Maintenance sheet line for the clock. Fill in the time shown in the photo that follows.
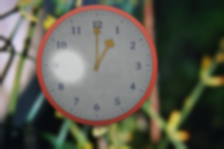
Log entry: 1:00
